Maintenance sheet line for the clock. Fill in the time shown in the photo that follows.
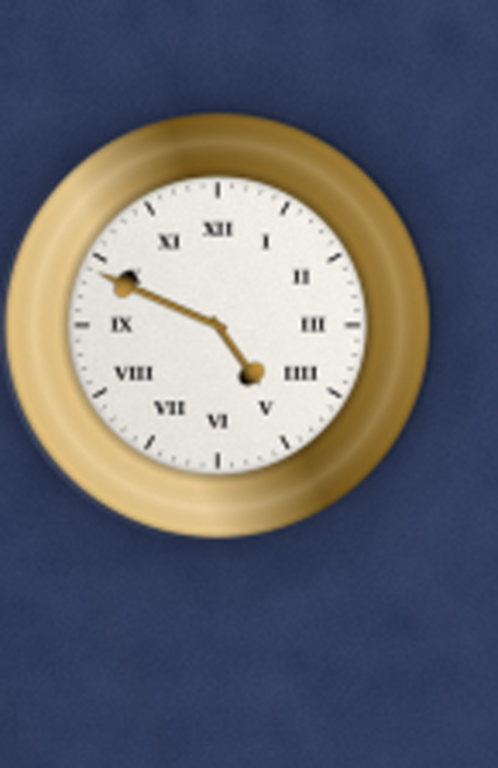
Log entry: 4:49
